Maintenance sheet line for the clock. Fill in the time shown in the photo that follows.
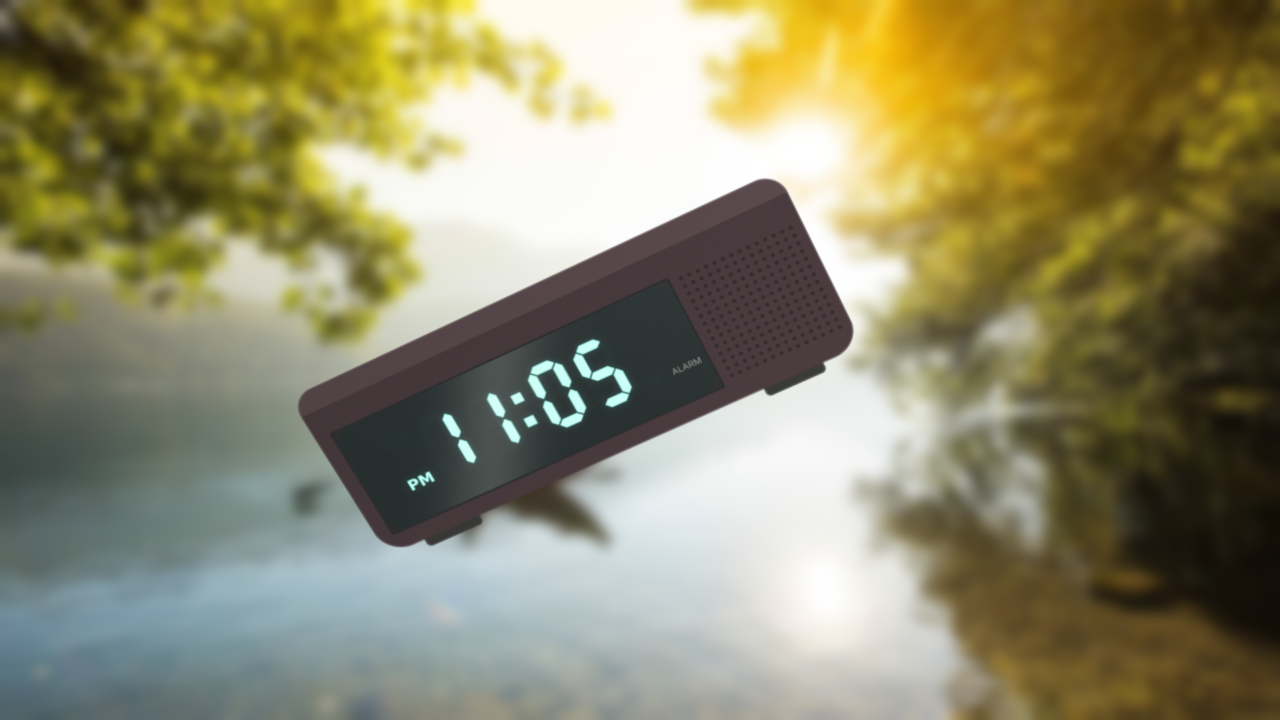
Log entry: 11:05
